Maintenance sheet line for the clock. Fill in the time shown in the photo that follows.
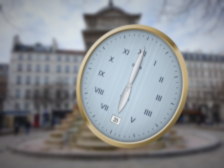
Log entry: 6:00
